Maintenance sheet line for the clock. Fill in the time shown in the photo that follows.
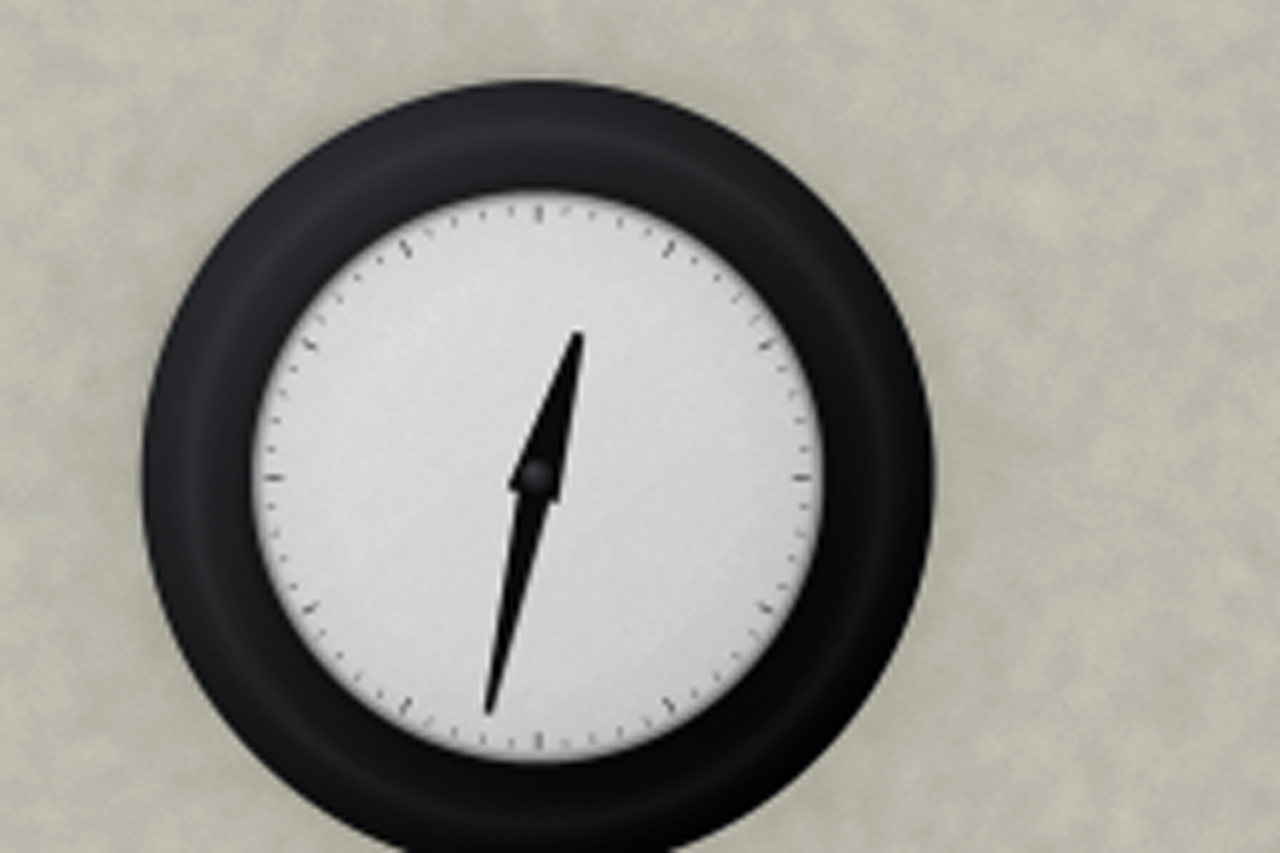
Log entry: 12:32
